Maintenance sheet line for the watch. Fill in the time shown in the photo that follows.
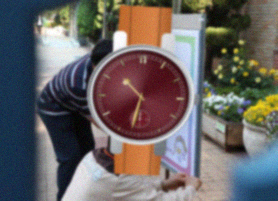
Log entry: 10:32
